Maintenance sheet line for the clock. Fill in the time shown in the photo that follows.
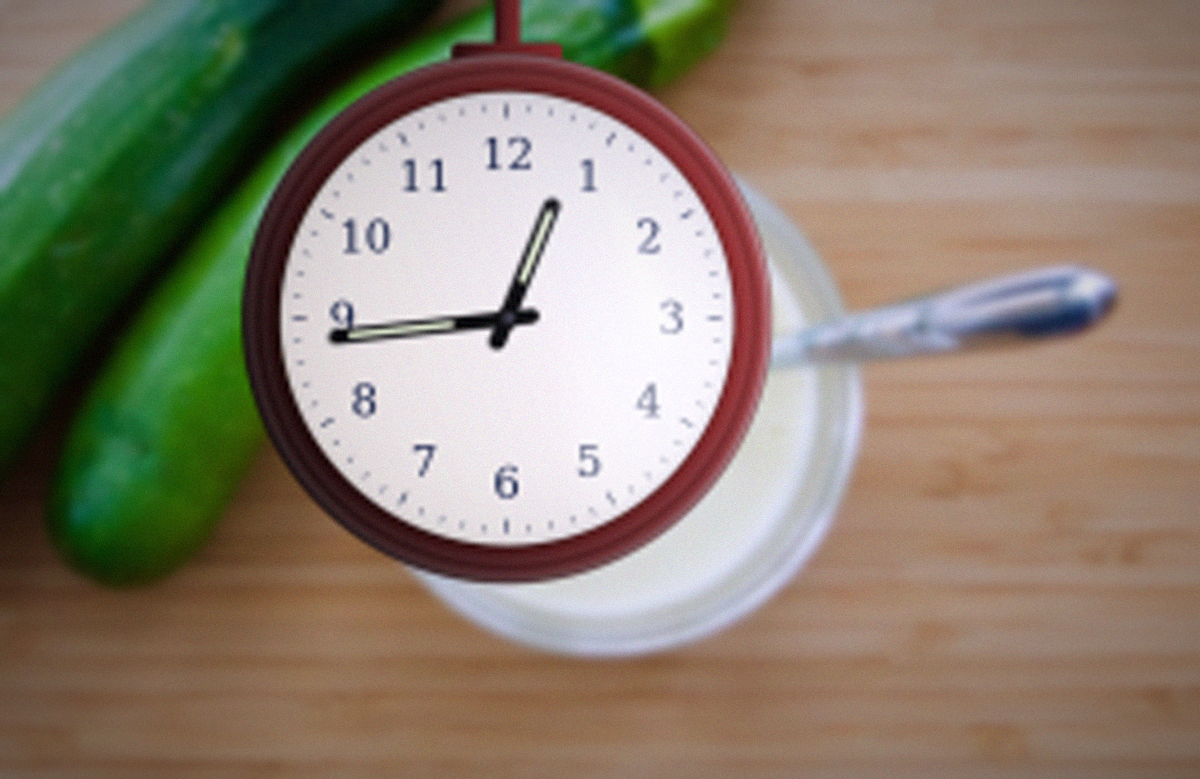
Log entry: 12:44
